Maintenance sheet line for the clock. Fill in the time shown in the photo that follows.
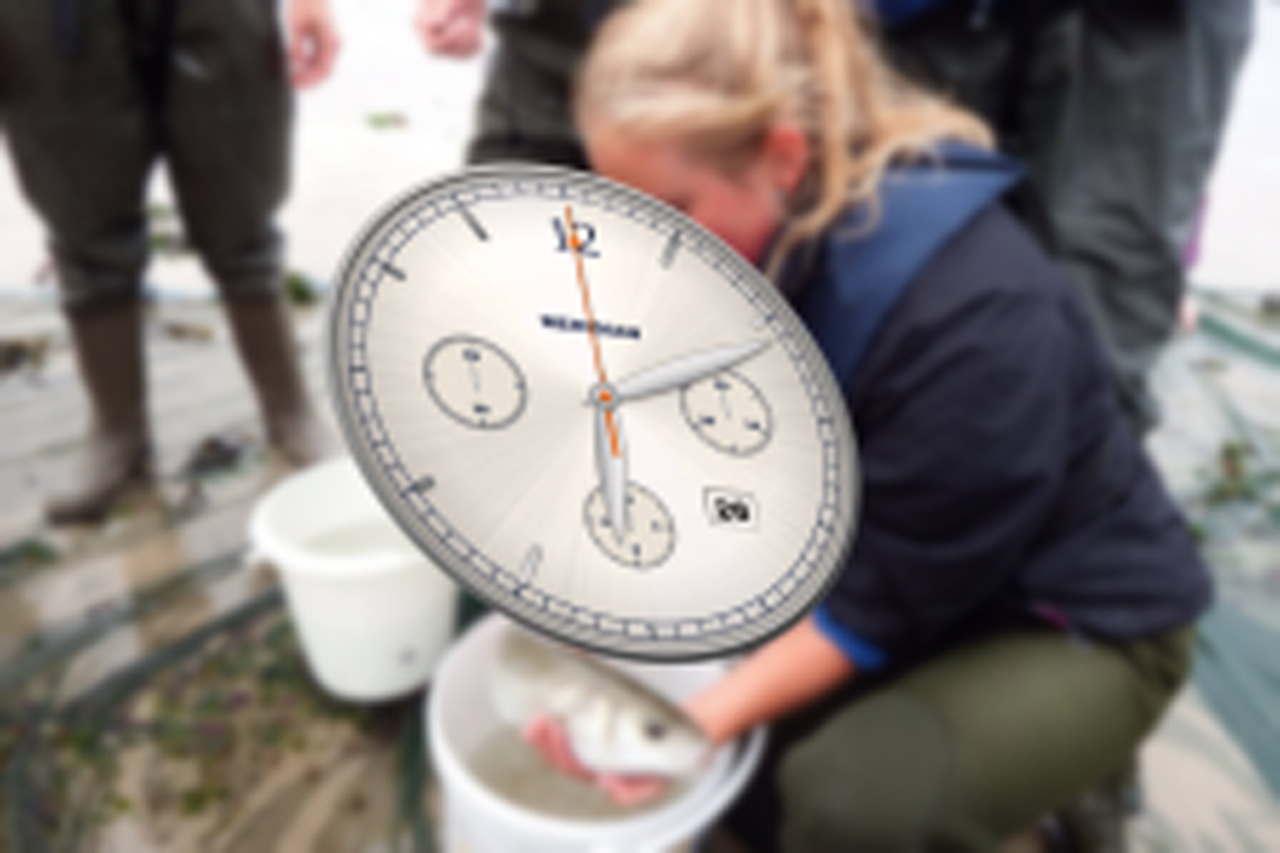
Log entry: 6:11
